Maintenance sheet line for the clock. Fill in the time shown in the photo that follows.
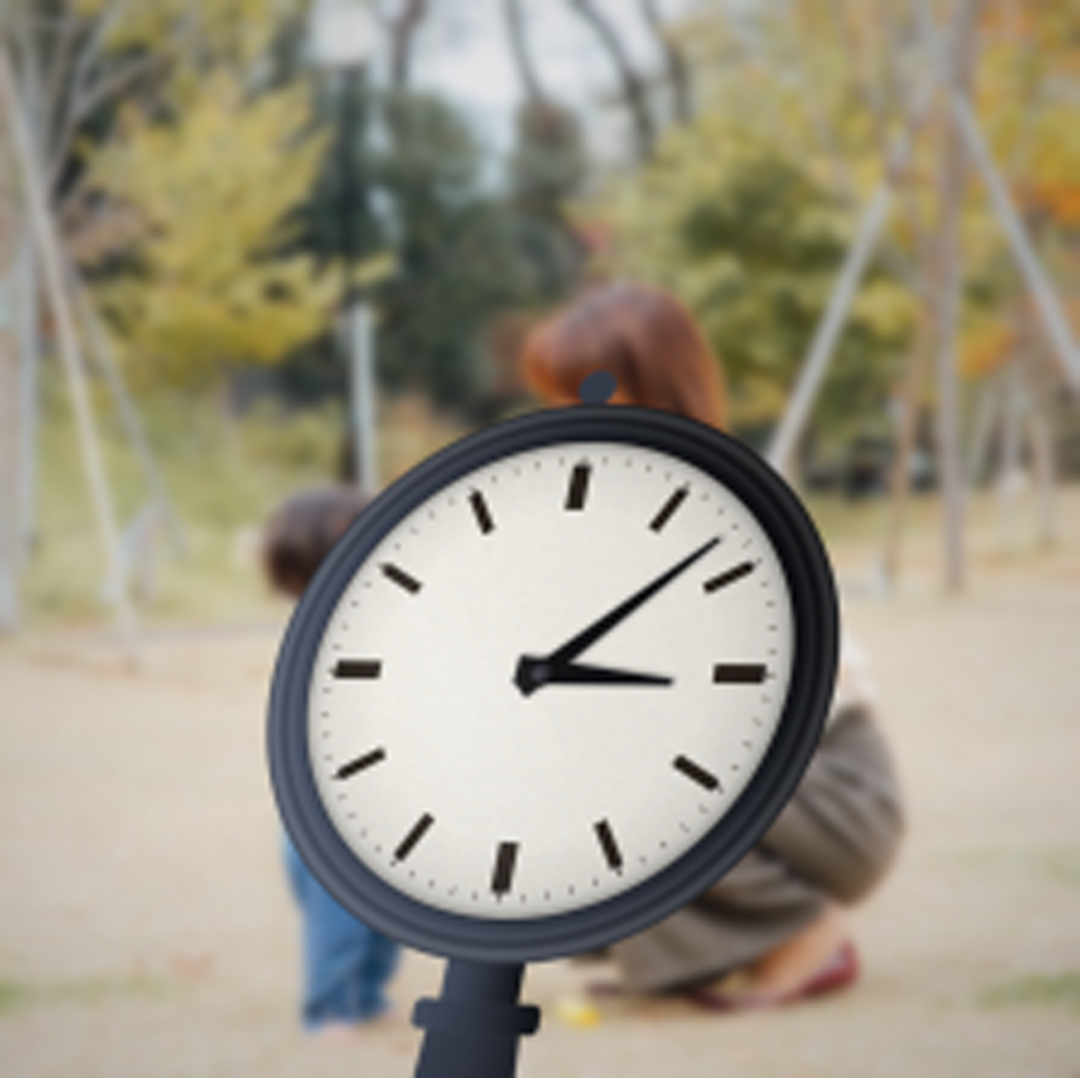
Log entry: 3:08
